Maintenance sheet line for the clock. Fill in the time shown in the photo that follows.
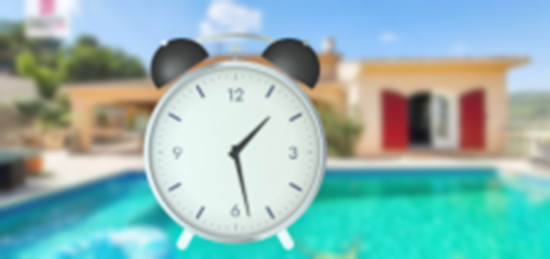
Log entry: 1:28
